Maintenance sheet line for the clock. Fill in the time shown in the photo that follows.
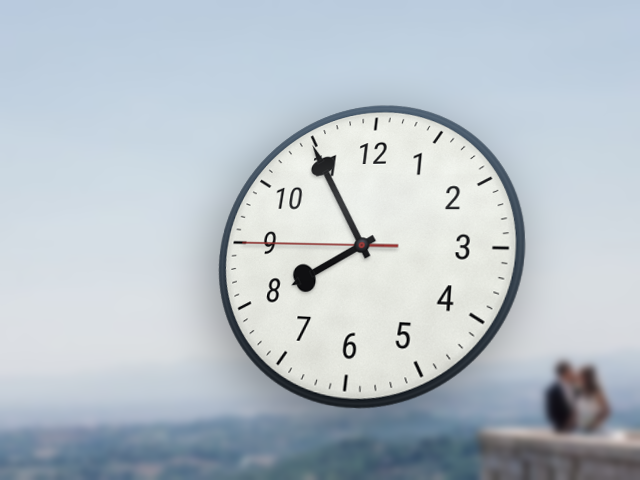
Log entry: 7:54:45
